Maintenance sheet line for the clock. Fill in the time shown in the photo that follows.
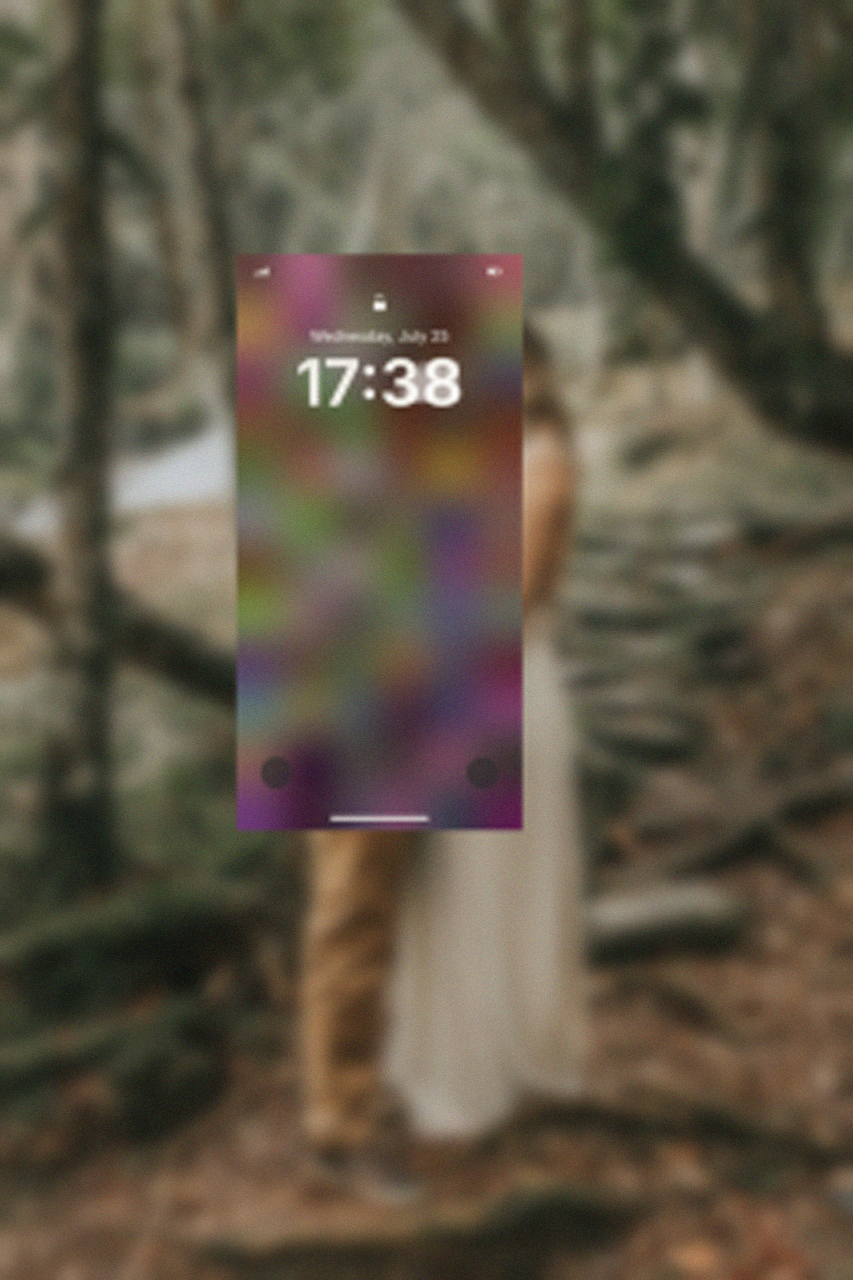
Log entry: 17:38
